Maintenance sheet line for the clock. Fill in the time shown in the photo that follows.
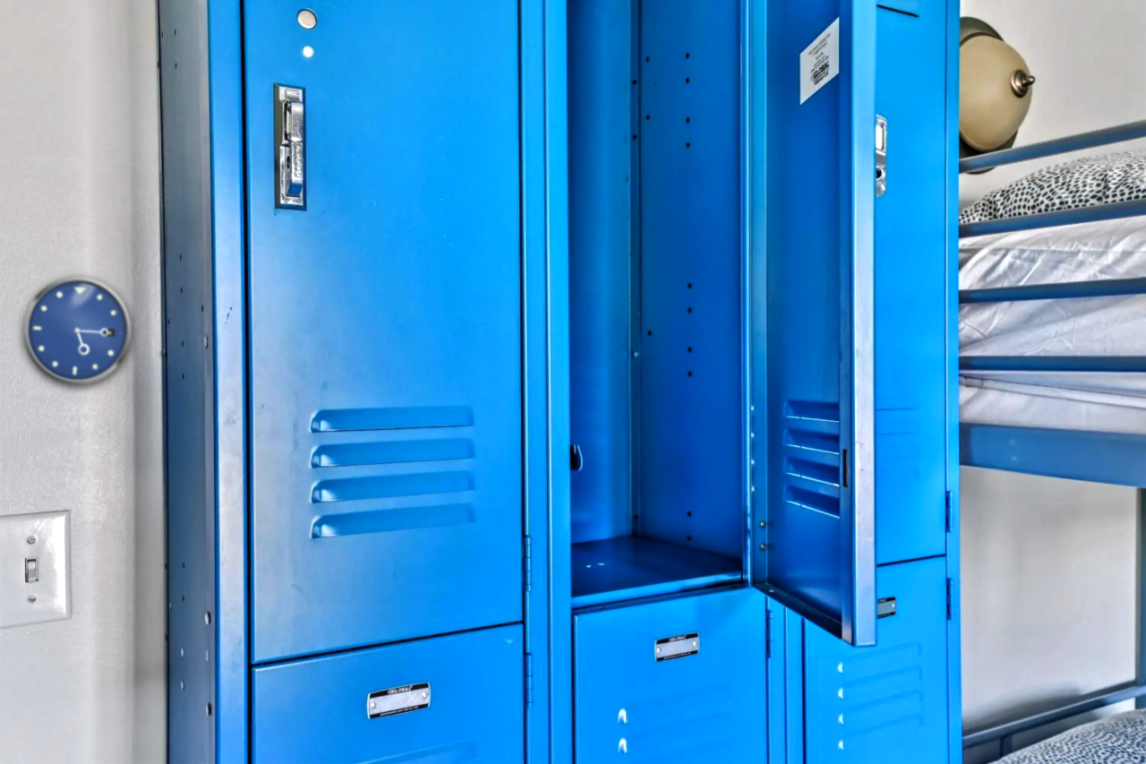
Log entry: 5:15
